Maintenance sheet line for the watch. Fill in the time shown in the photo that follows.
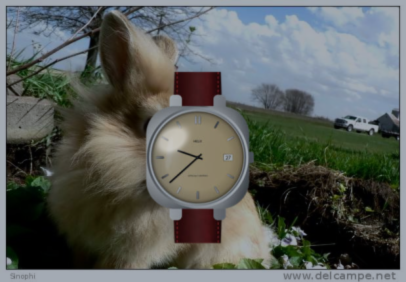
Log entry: 9:38
